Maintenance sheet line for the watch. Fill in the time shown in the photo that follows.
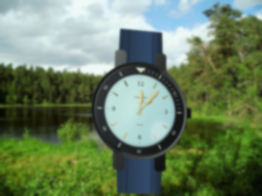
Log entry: 12:07
